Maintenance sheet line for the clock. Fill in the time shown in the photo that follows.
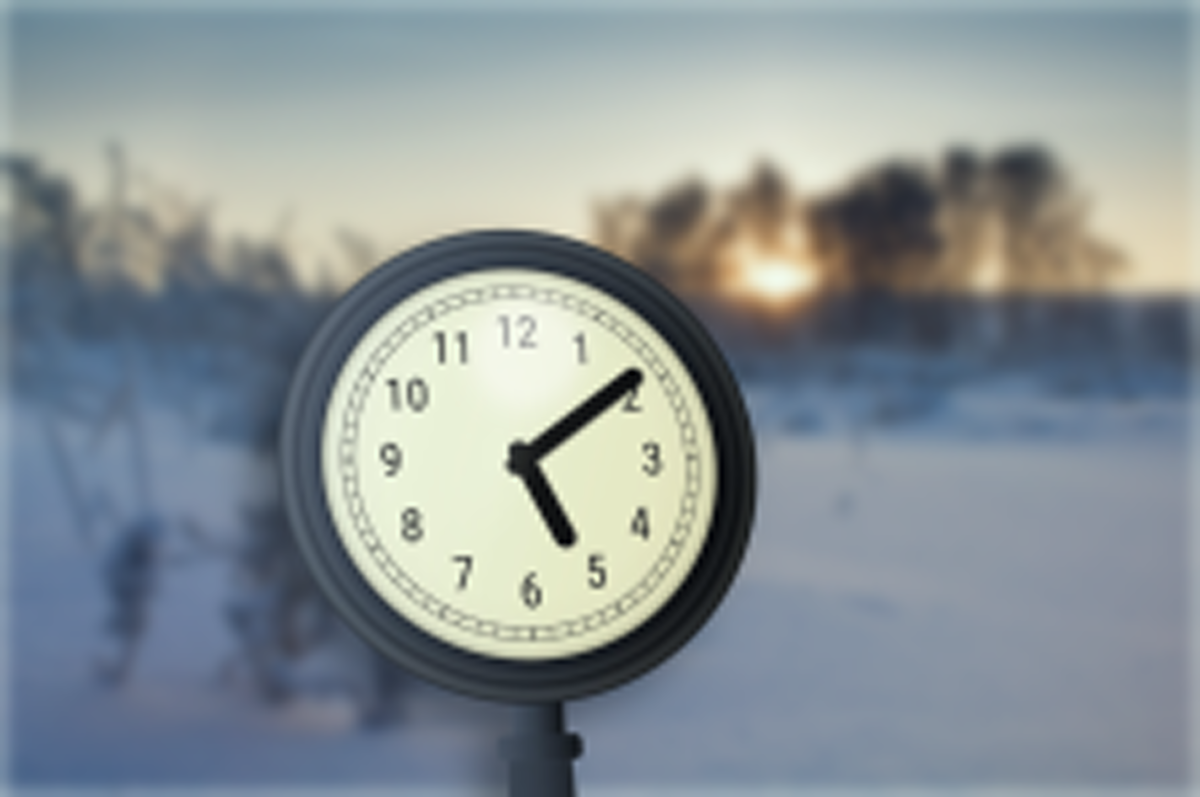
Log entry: 5:09
